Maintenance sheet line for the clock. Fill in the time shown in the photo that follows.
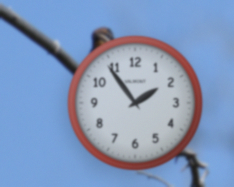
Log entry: 1:54
